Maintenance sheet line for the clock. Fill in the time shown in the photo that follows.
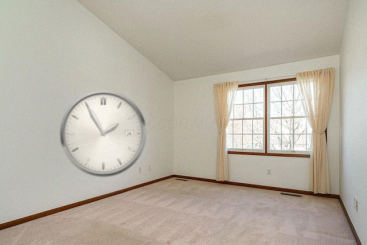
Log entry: 1:55
